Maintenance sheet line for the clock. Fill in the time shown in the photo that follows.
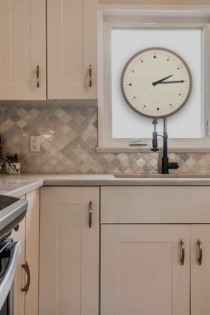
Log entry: 2:15
